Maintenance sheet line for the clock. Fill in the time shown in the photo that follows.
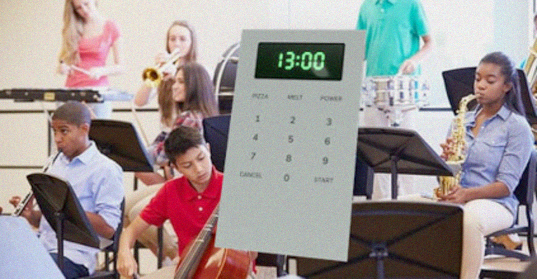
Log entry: 13:00
